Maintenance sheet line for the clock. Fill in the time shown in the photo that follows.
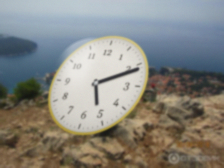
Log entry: 5:11
